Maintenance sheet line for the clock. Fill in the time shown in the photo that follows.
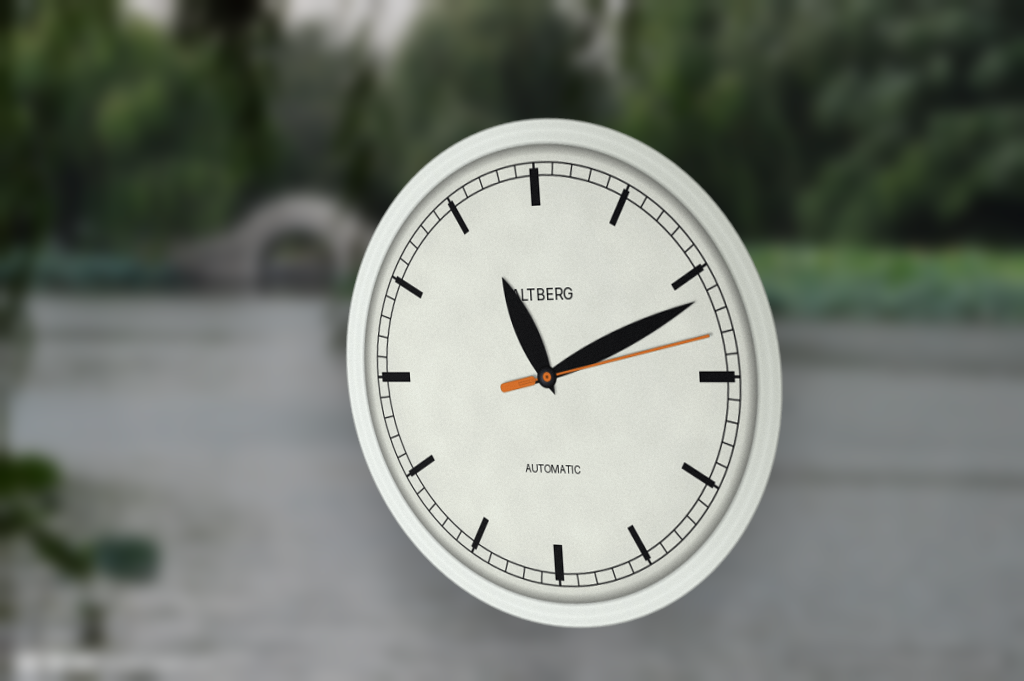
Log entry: 11:11:13
